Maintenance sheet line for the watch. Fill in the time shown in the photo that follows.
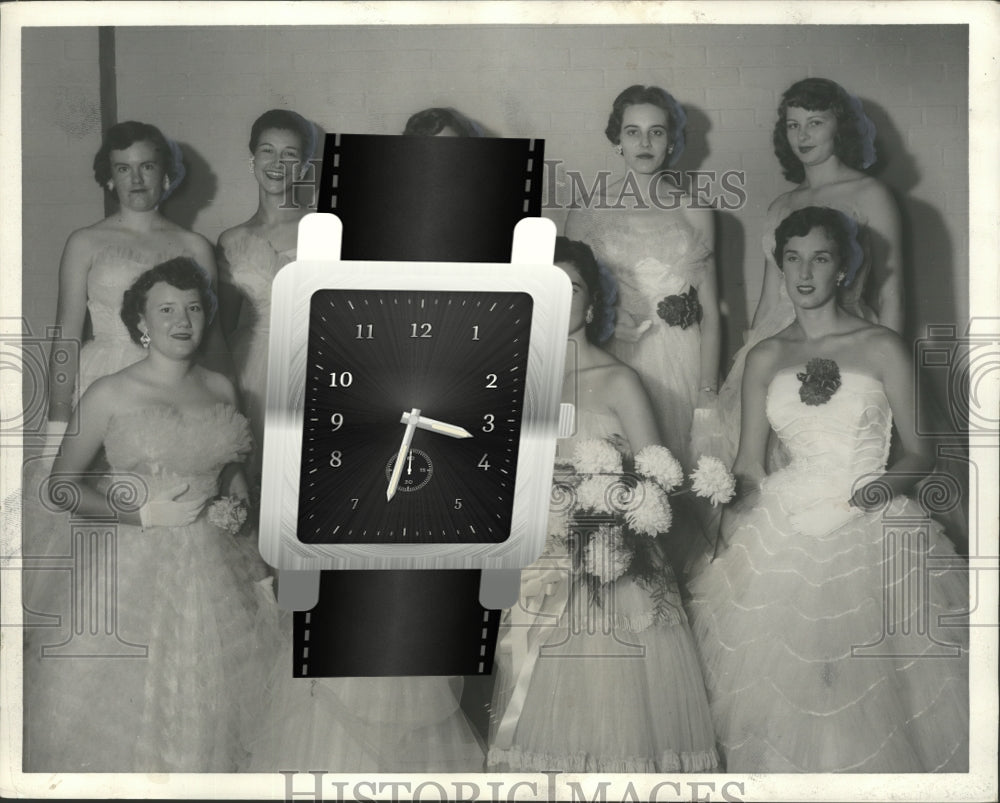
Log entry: 3:32
